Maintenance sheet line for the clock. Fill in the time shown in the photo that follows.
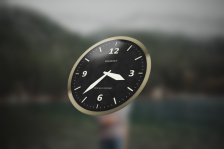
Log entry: 3:37
